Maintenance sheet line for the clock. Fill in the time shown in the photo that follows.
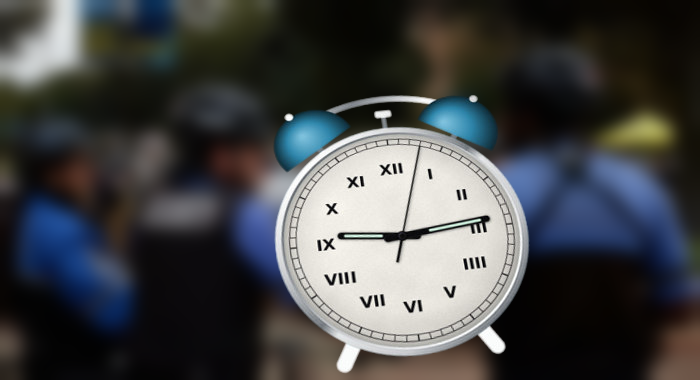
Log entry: 9:14:03
